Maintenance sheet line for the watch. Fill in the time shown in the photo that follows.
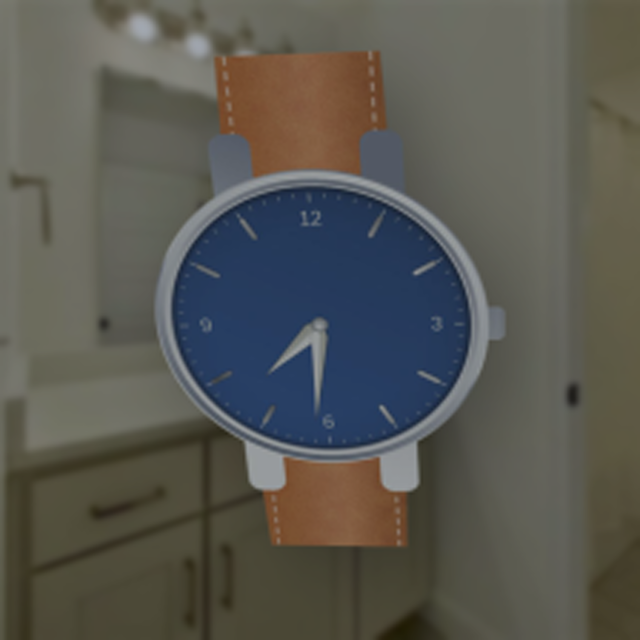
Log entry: 7:31
